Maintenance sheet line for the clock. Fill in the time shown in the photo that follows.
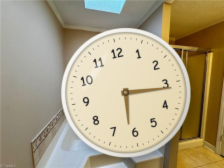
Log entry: 6:16
